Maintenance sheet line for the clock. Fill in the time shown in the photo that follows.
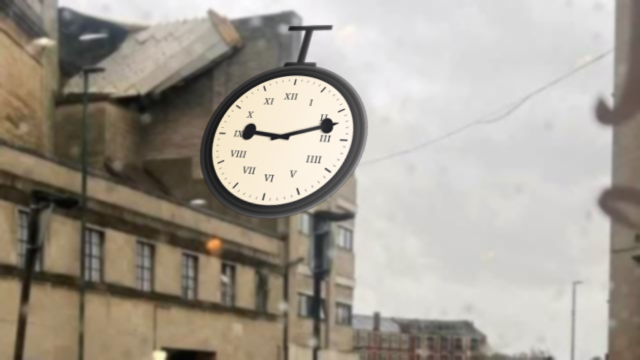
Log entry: 9:12
